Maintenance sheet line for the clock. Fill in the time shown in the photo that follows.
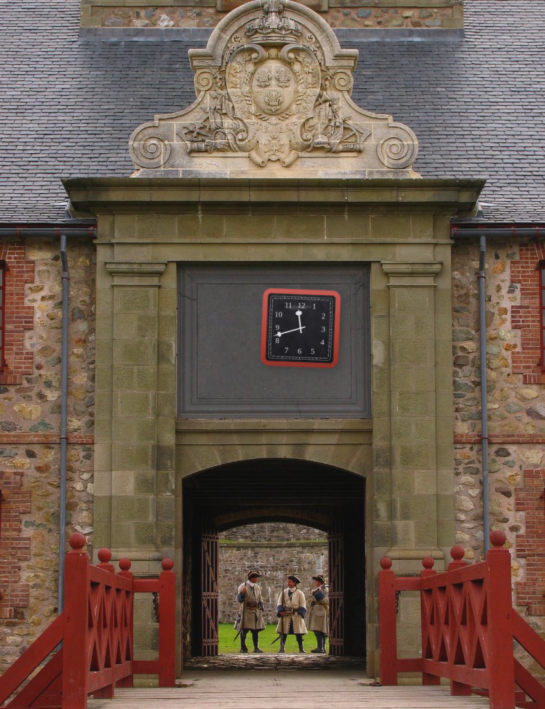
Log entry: 11:42
